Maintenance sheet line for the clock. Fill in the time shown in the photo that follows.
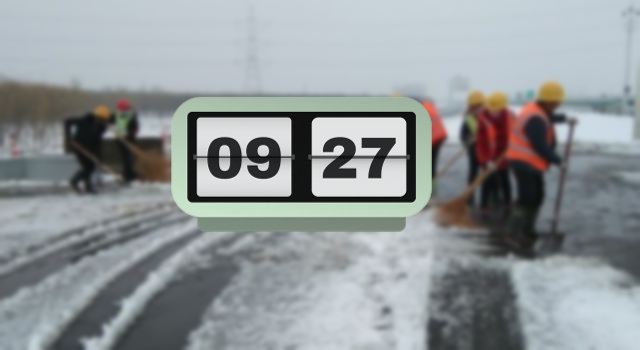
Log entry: 9:27
